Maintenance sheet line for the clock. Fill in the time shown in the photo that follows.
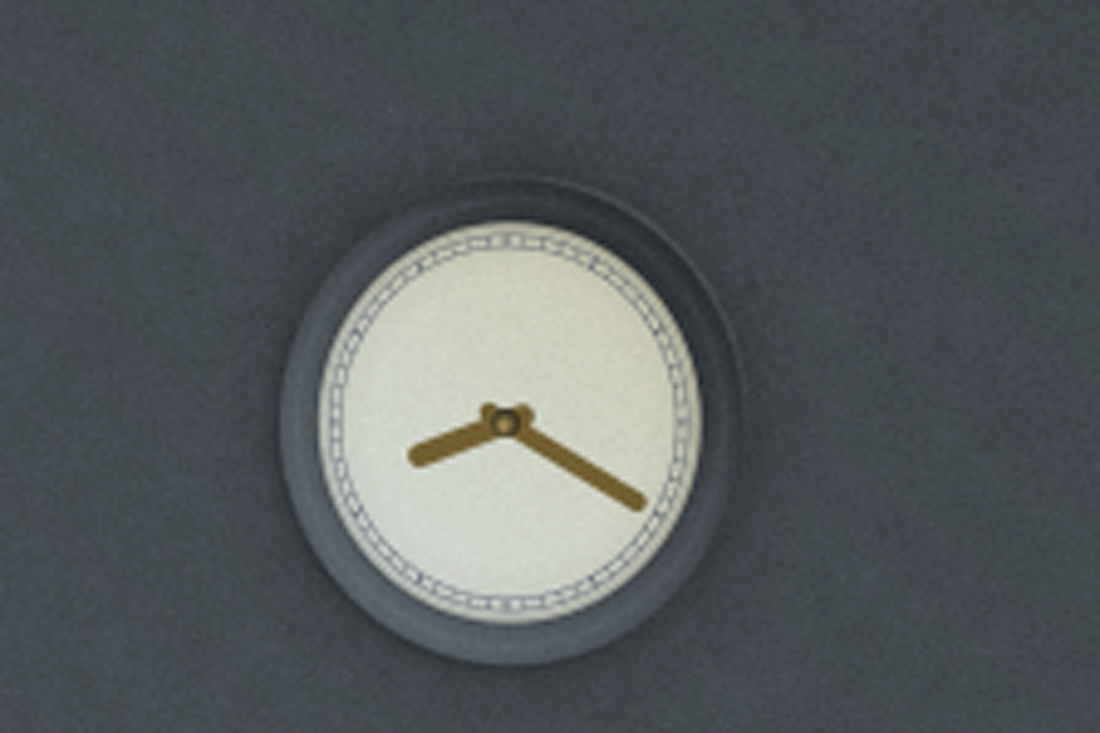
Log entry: 8:20
